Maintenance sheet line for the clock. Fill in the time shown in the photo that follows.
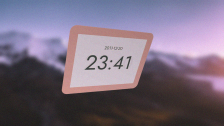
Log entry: 23:41
